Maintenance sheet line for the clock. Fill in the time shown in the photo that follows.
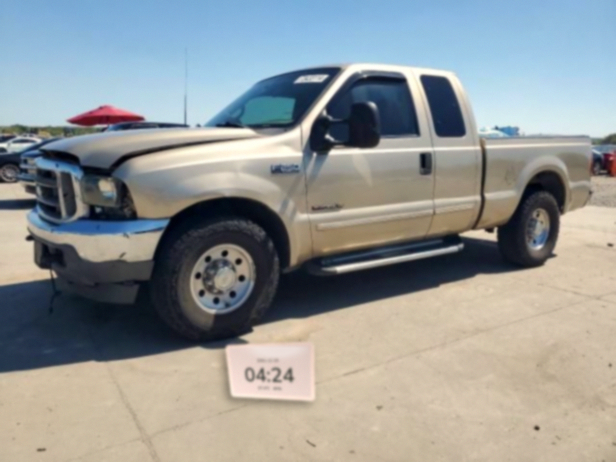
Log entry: 4:24
